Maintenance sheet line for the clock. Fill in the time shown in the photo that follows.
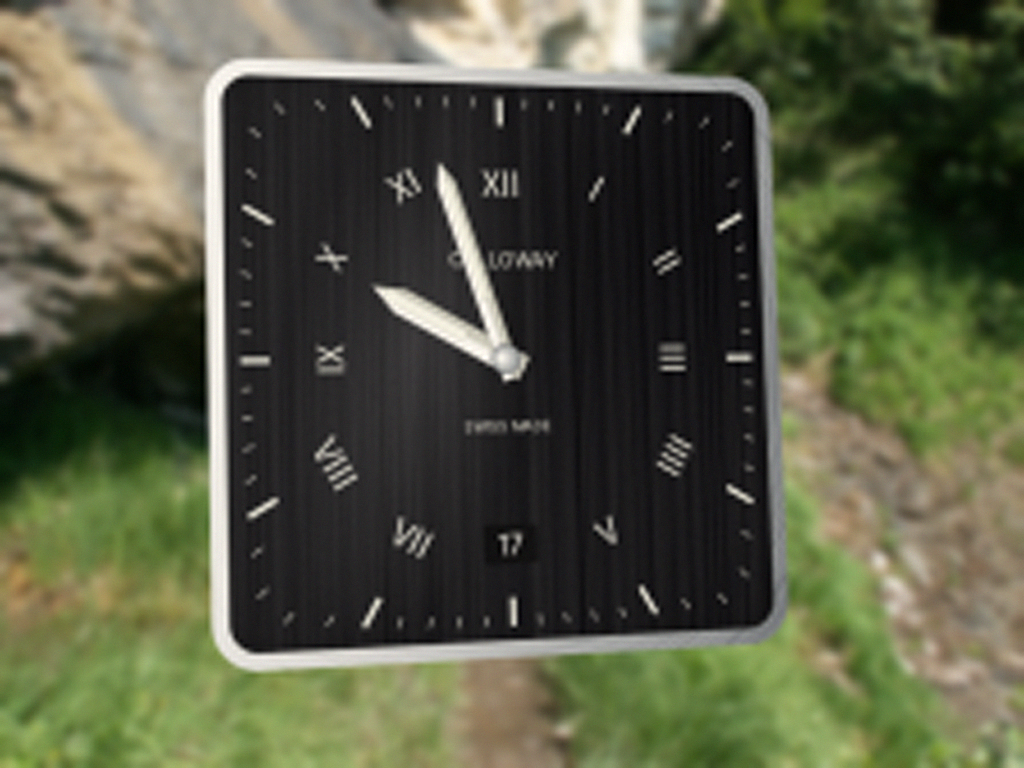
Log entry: 9:57
